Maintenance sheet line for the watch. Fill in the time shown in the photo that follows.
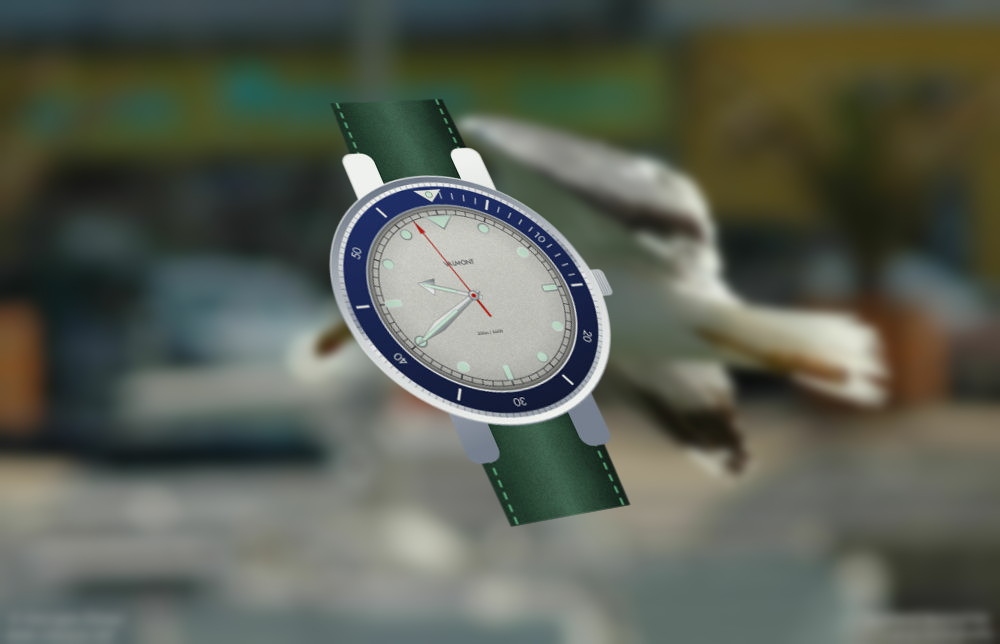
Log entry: 9:39:57
